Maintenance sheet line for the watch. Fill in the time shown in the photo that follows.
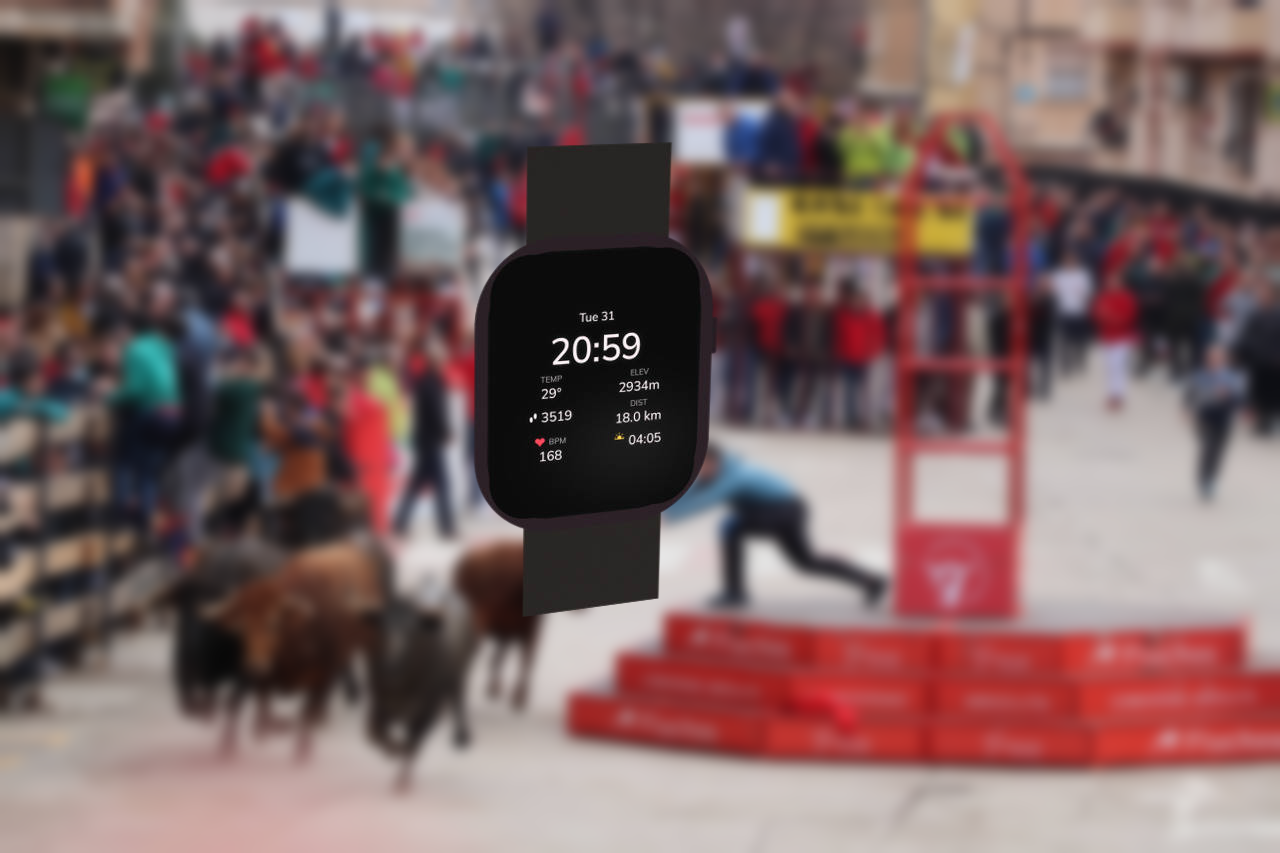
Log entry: 20:59
